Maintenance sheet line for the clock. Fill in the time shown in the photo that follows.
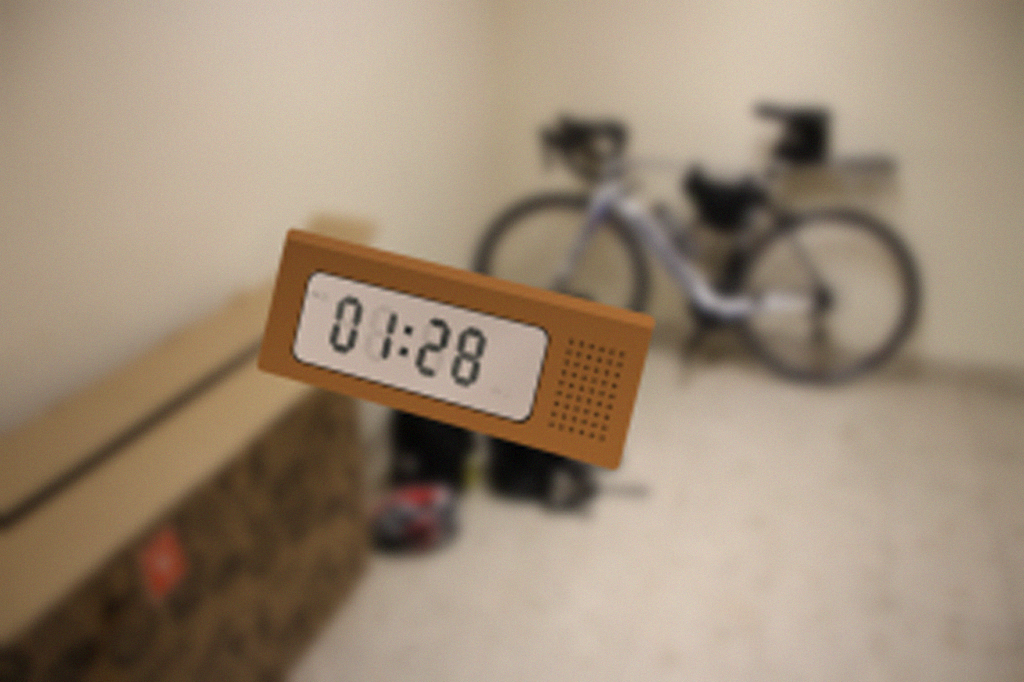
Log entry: 1:28
